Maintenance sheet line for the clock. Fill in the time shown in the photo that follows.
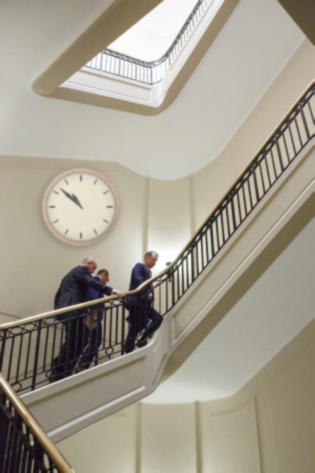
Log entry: 10:52
